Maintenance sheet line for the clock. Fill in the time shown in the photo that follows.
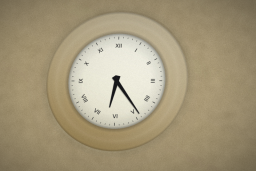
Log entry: 6:24
